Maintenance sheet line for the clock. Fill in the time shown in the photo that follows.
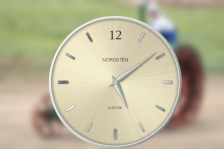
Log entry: 5:09
